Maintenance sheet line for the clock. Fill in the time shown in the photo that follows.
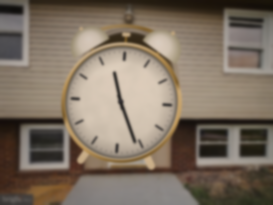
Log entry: 11:26
